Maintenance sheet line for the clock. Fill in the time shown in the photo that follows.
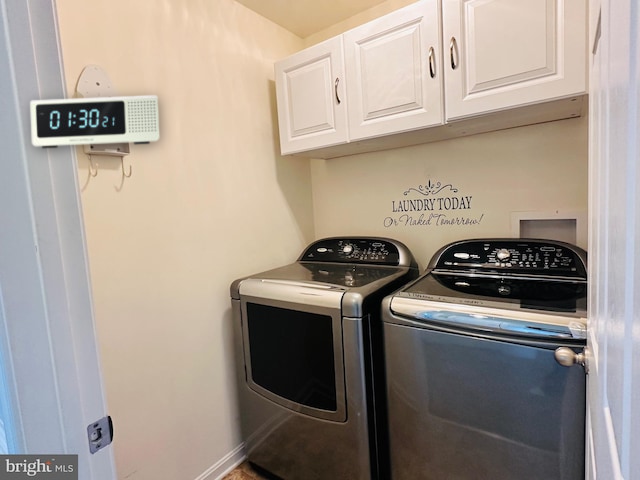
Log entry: 1:30:21
